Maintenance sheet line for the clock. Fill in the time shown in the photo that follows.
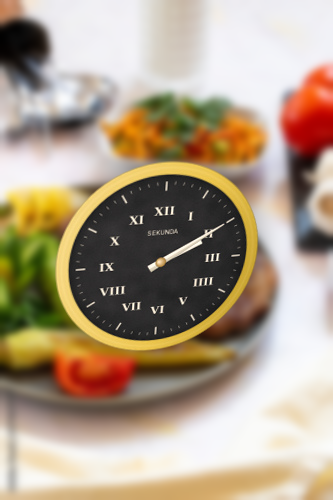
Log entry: 2:10
